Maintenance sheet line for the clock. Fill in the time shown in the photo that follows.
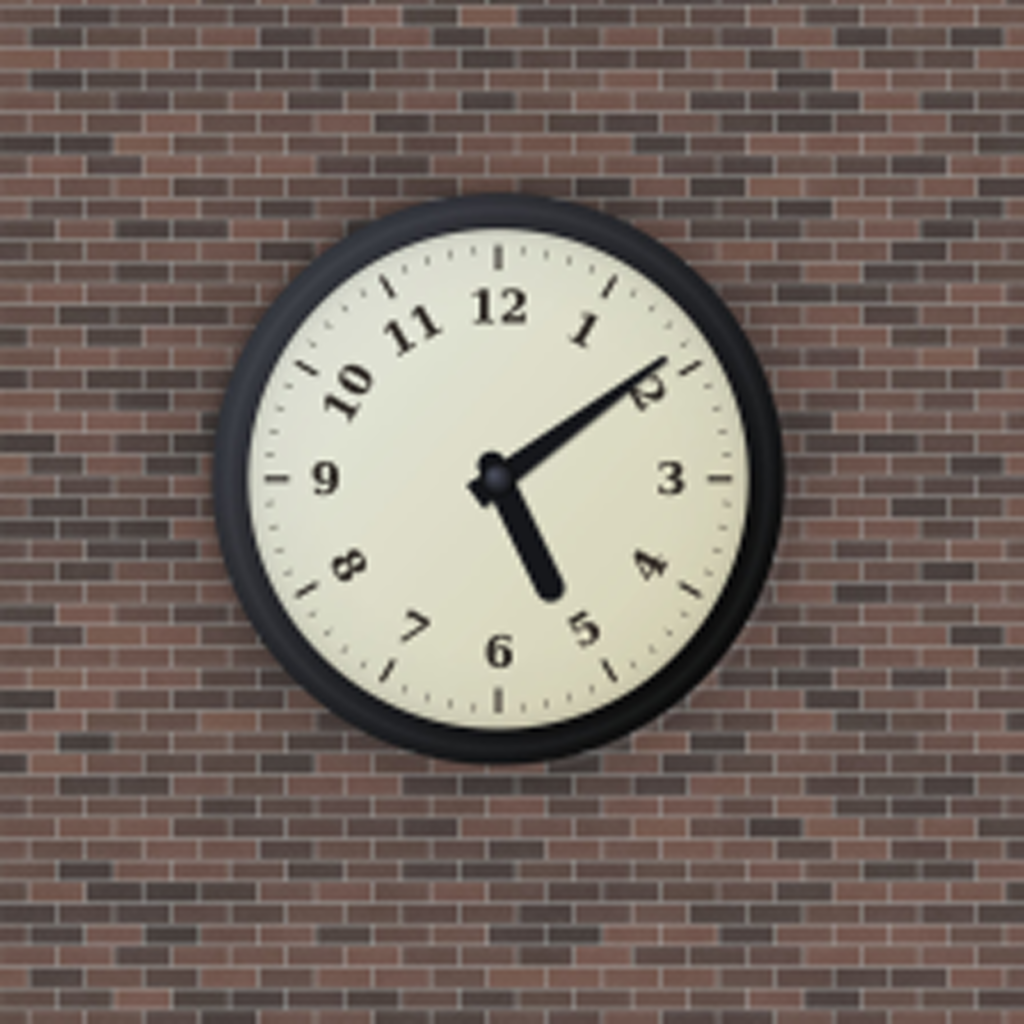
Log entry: 5:09
